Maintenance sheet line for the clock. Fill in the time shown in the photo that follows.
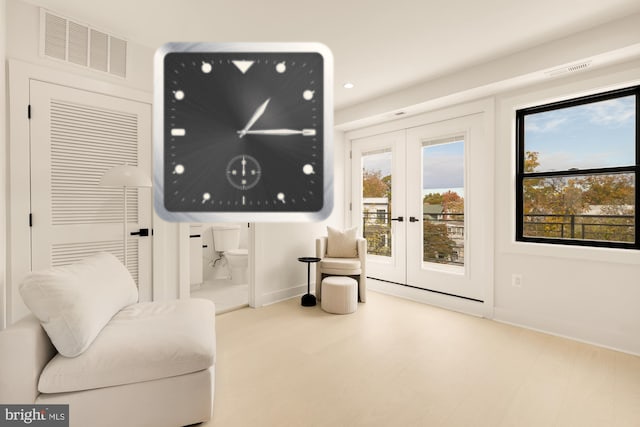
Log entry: 1:15
